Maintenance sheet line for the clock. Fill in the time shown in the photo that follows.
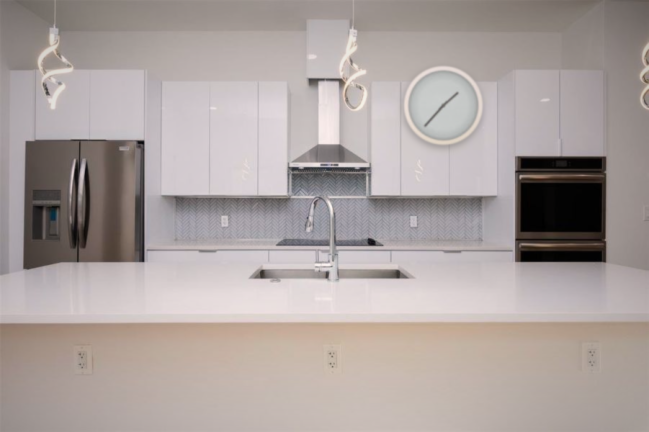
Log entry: 1:37
